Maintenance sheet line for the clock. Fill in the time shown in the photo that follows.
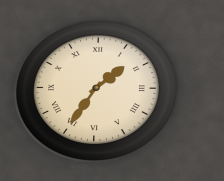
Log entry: 1:35
